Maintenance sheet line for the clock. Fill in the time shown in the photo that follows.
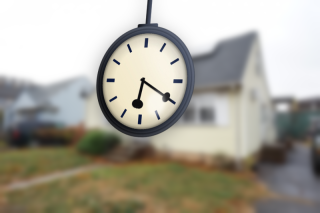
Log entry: 6:20
